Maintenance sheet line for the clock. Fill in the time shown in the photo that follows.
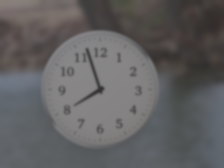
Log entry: 7:57
